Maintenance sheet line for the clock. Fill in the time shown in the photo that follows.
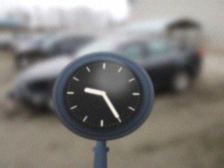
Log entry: 9:25
